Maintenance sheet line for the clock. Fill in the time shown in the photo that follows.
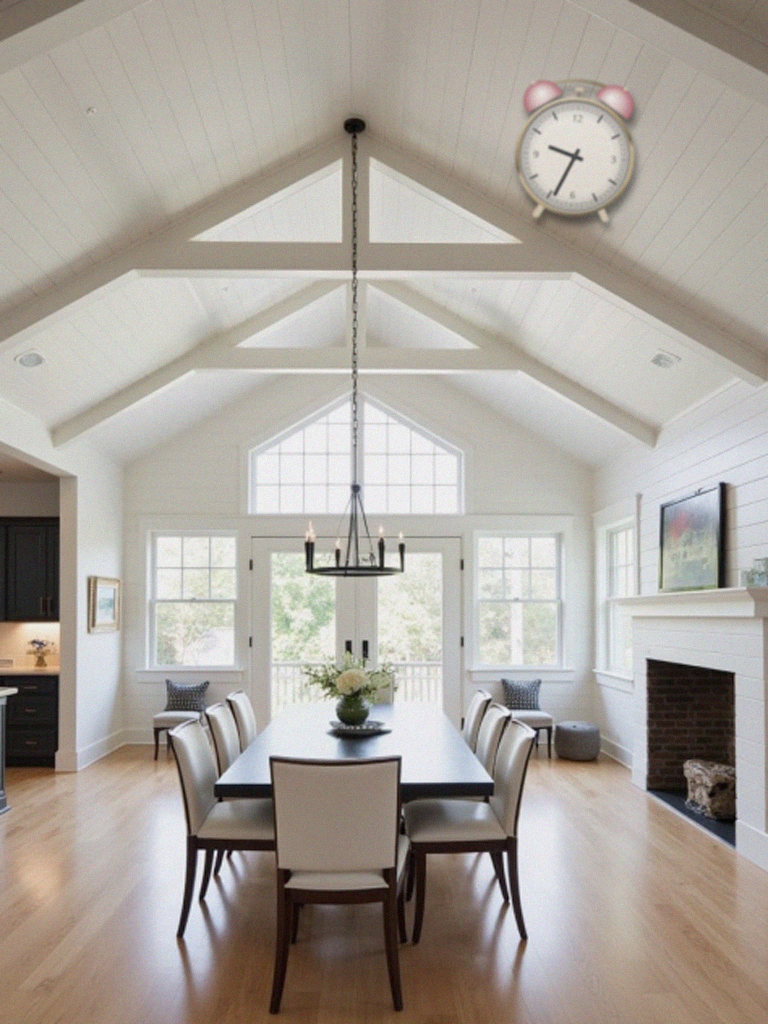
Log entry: 9:34
